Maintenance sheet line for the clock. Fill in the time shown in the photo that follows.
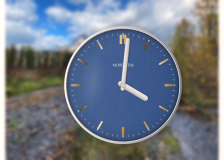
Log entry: 4:01
